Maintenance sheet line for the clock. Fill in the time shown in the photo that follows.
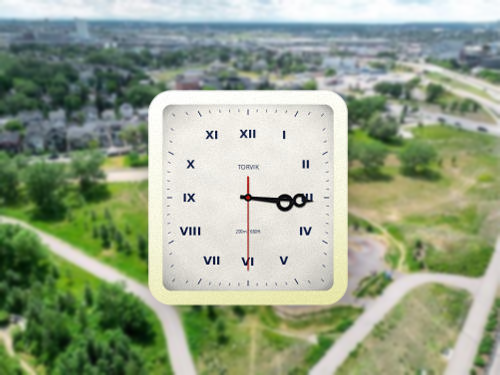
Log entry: 3:15:30
